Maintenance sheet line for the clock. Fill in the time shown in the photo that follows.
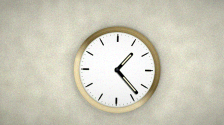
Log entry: 1:23
